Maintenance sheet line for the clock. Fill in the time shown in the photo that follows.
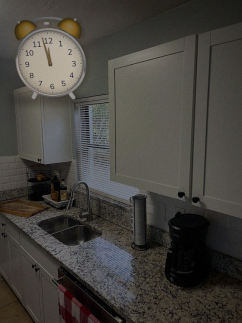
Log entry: 11:58
